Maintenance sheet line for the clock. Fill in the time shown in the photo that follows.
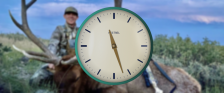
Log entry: 11:27
